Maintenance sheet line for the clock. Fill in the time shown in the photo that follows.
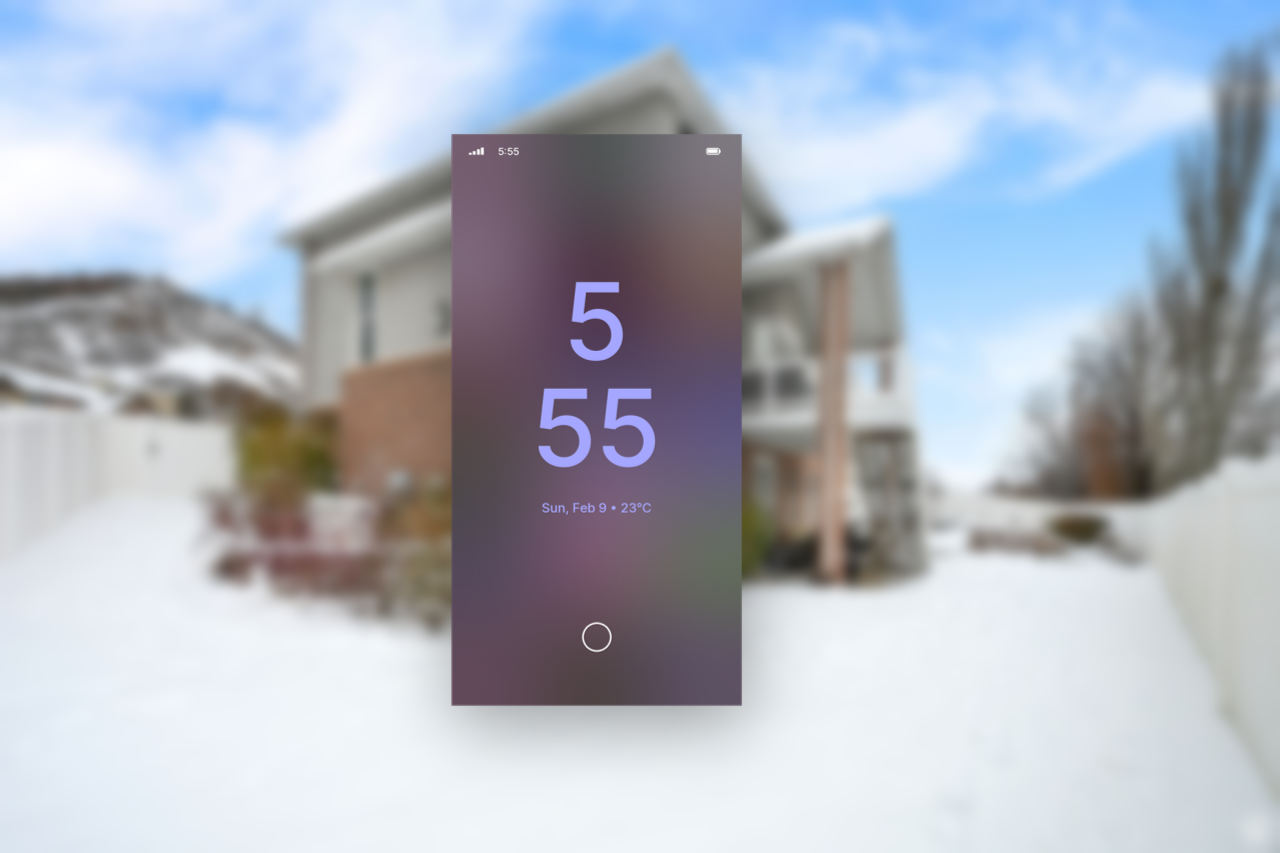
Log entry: 5:55
